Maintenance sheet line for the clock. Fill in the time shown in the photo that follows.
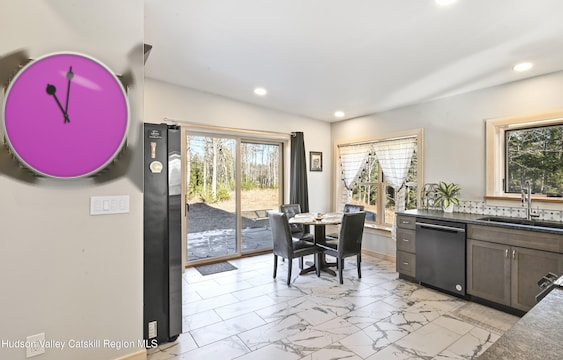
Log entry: 11:01
